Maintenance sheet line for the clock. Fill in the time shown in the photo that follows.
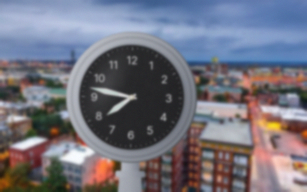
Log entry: 7:47
